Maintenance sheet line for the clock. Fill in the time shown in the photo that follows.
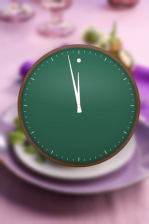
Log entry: 11:58
